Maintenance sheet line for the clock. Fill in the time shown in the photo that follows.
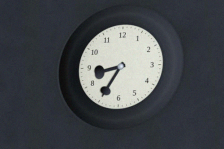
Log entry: 8:35
